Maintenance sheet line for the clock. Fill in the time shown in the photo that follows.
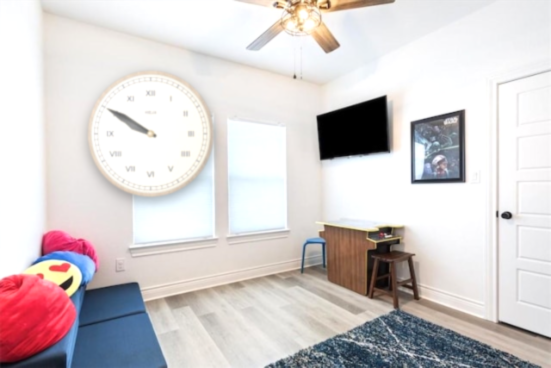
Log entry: 9:50
